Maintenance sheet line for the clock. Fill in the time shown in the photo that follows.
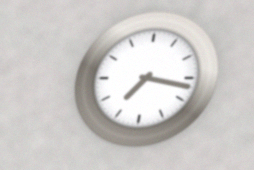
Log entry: 7:17
